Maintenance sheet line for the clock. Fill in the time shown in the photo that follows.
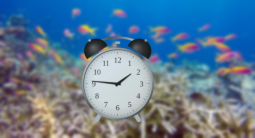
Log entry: 1:46
